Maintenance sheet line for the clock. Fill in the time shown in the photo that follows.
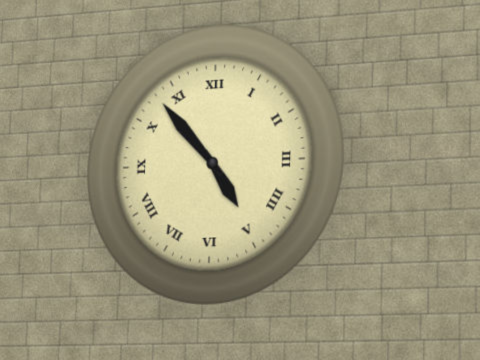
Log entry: 4:53
